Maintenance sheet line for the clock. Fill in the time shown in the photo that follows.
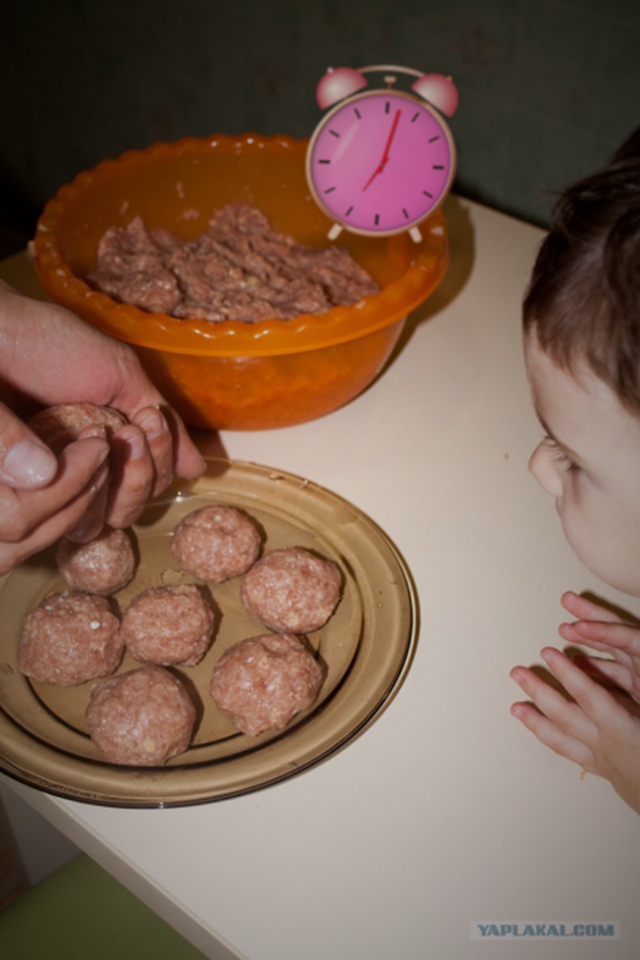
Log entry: 7:02
